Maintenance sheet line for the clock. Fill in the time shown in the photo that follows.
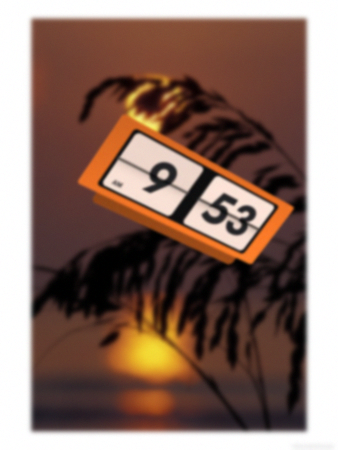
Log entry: 9:53
